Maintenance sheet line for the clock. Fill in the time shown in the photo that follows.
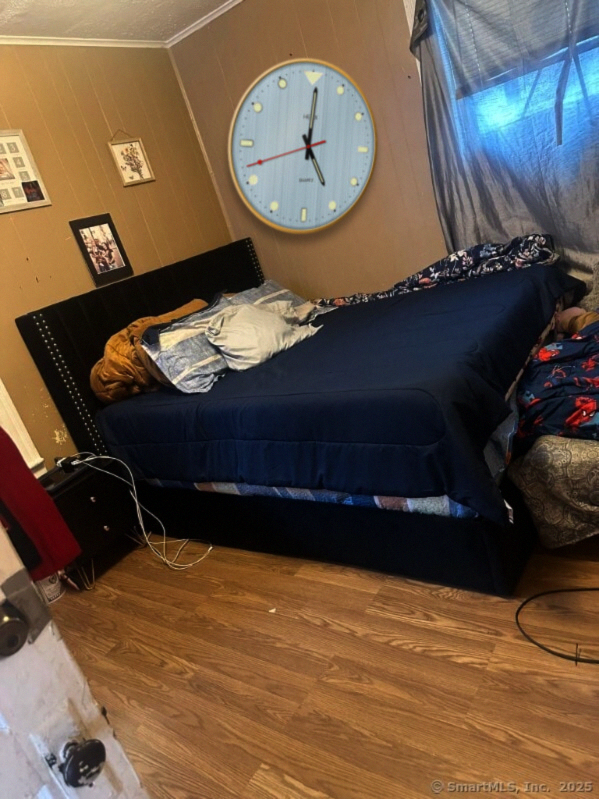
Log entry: 5:00:42
